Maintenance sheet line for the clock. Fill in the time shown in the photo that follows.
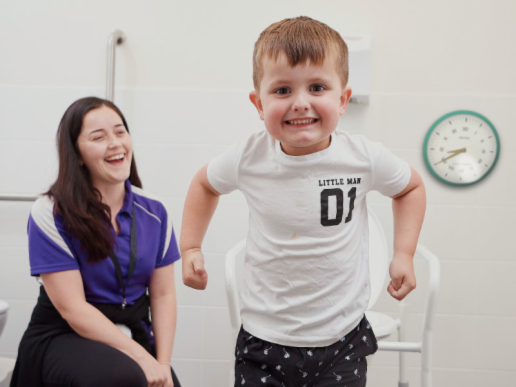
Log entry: 8:40
